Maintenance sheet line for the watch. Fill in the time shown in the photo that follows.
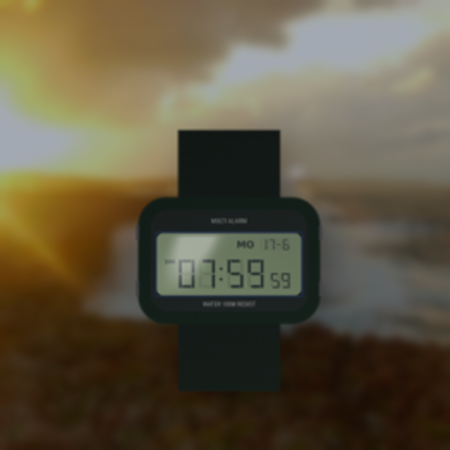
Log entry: 7:59:59
